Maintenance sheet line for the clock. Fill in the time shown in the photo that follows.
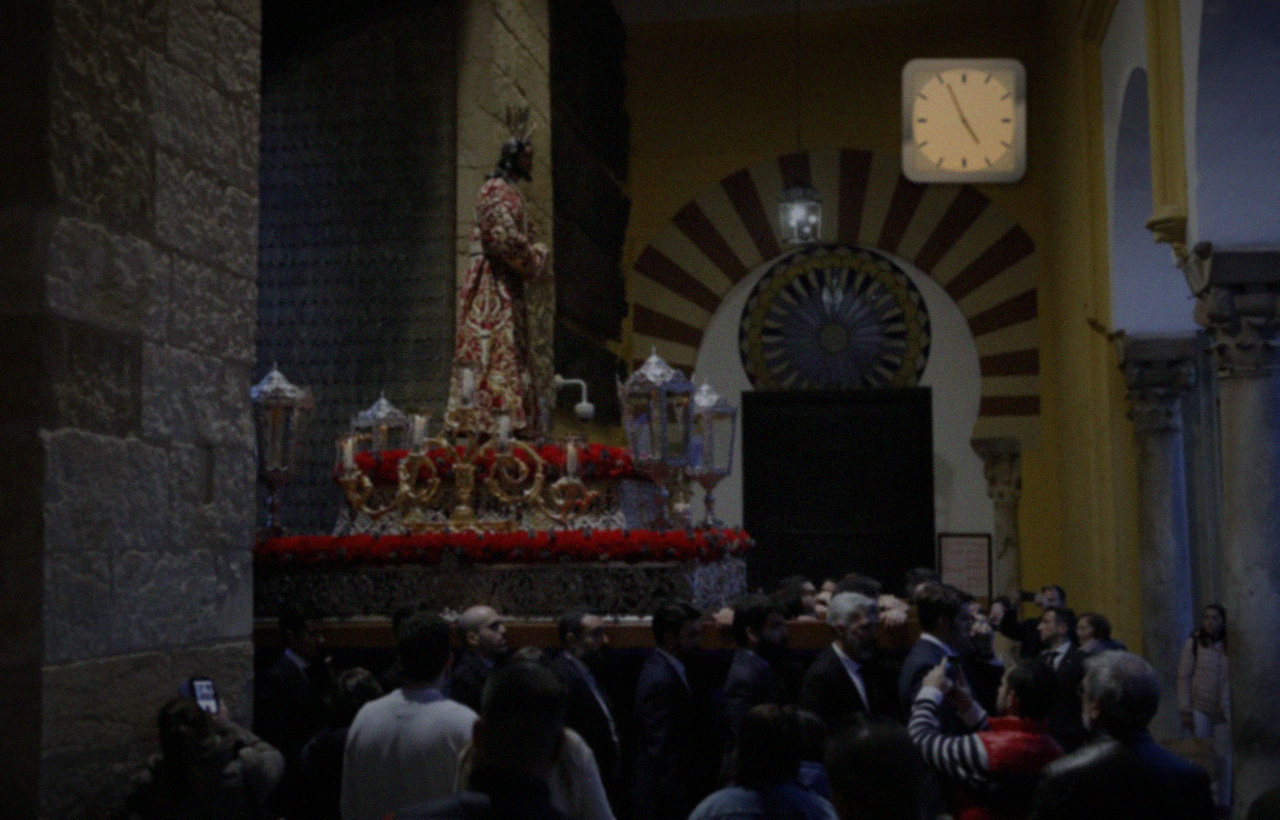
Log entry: 4:56
